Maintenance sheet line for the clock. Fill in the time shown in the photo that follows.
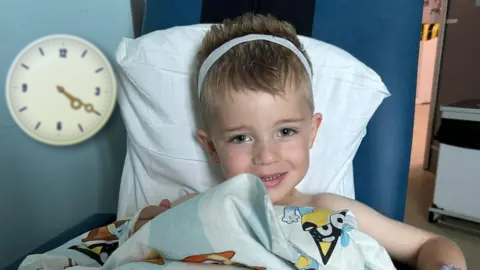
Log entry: 4:20
